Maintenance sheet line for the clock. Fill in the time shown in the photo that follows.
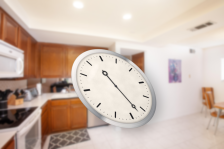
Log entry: 11:27
